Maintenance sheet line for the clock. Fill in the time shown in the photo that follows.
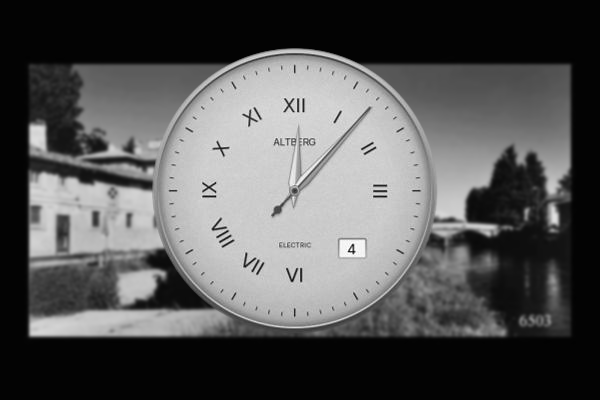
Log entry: 12:07:07
